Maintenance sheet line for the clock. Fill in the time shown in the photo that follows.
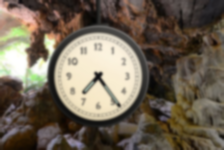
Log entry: 7:24
